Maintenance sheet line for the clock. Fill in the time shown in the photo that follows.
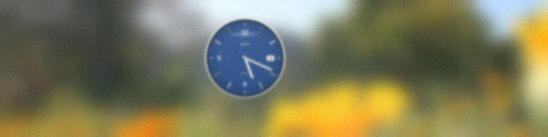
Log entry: 5:19
